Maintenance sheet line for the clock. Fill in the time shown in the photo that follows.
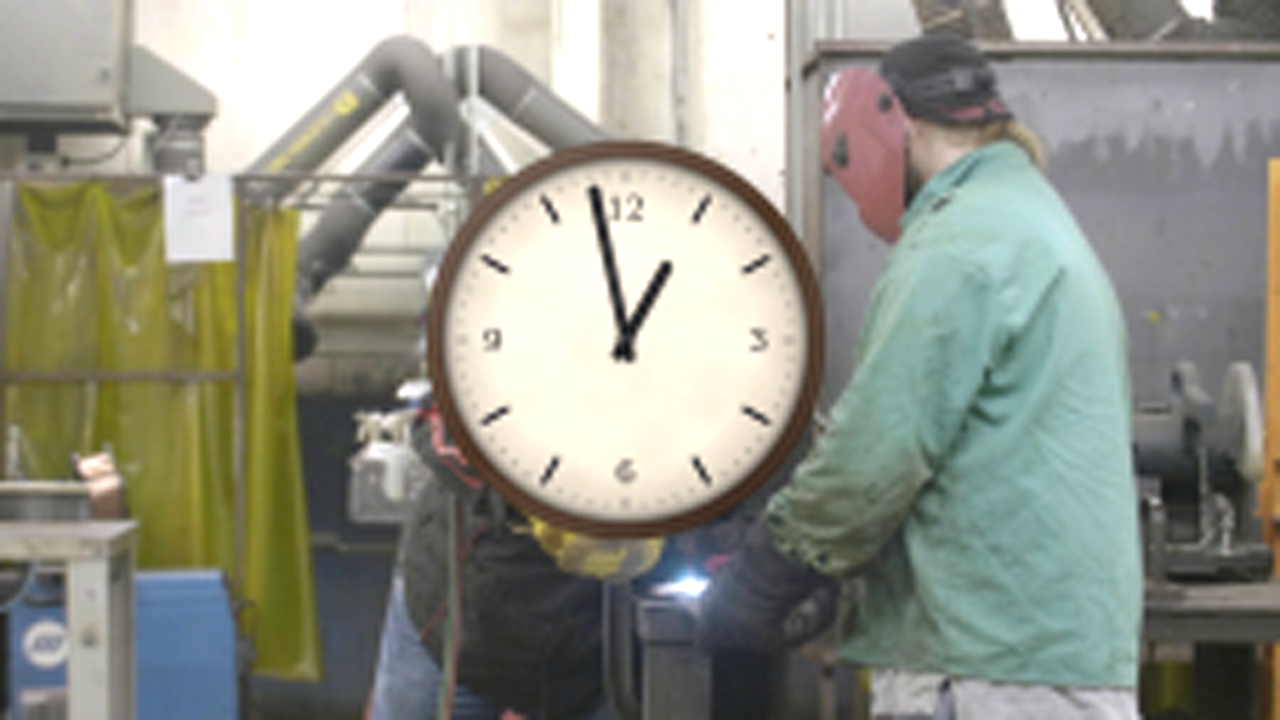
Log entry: 12:58
